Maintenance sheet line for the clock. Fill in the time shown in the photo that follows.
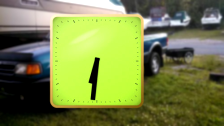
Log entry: 6:31
